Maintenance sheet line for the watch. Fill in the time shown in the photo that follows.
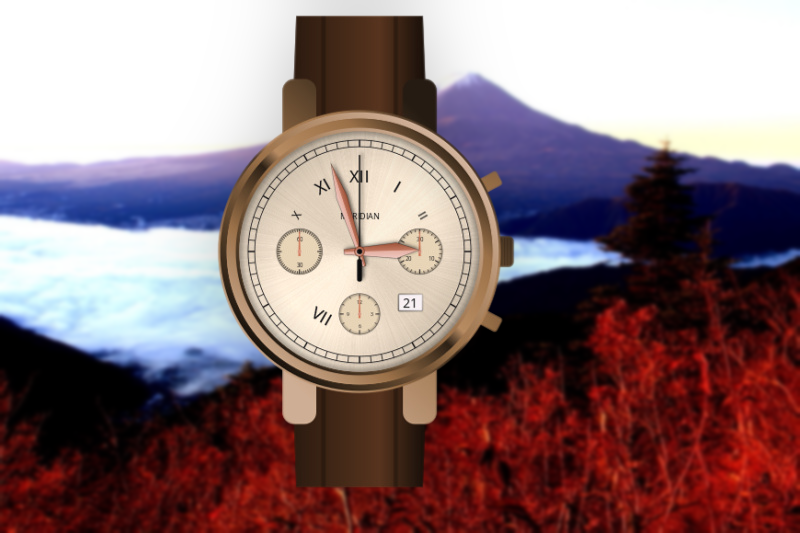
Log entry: 2:57
